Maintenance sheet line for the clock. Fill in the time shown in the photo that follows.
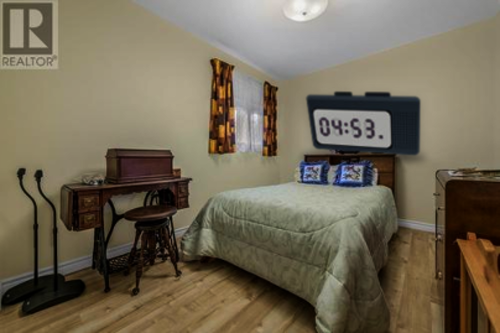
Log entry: 4:53
